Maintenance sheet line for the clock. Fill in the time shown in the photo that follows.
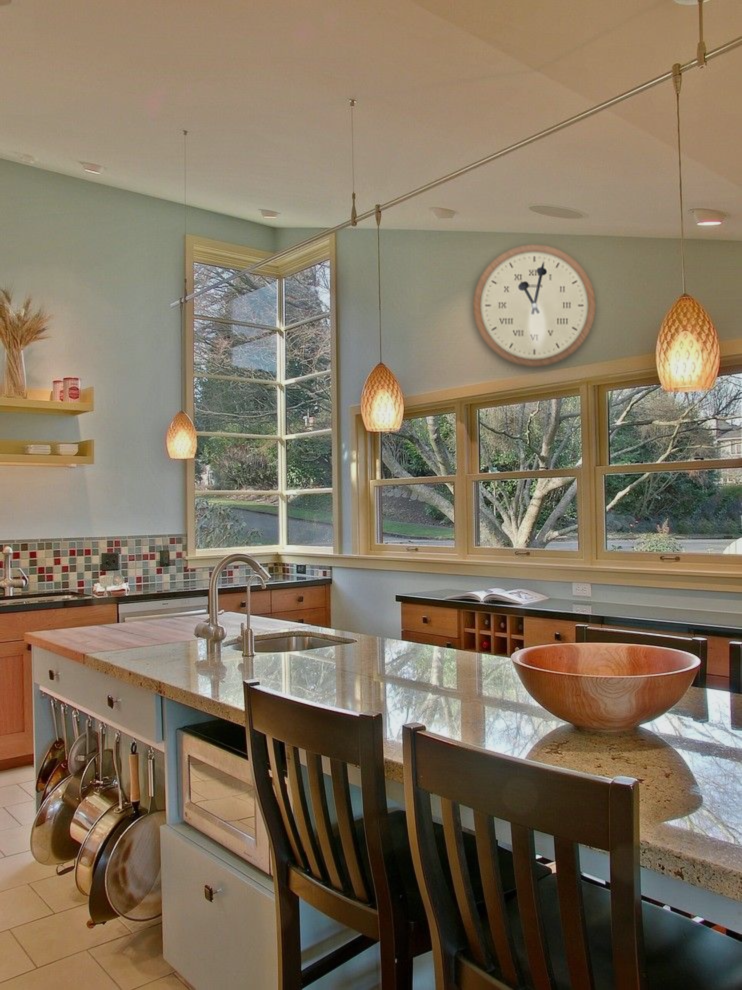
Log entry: 11:02
